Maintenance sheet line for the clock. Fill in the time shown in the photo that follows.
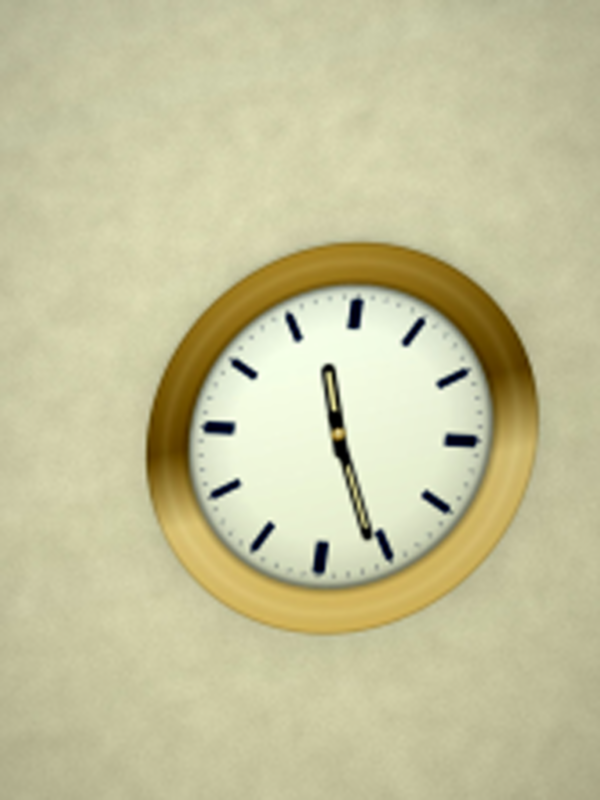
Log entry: 11:26
